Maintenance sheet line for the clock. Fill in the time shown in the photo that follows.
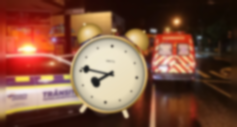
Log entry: 7:46
